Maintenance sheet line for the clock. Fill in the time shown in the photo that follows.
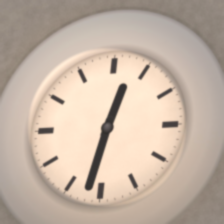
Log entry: 12:32
